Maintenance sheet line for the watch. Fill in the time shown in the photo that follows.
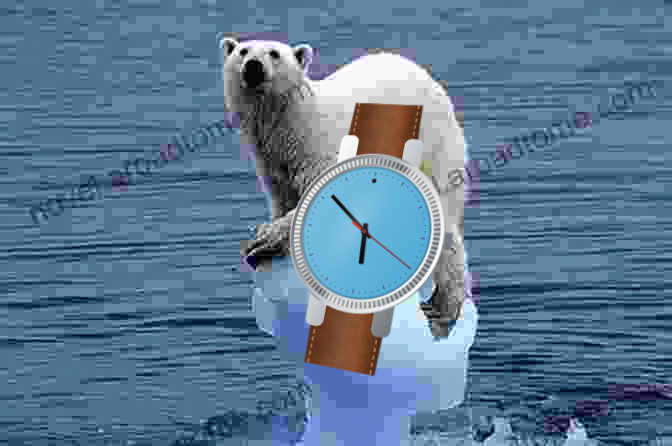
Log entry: 5:51:20
